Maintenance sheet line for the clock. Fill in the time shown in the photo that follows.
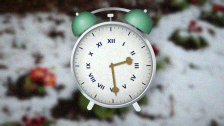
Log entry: 2:29
